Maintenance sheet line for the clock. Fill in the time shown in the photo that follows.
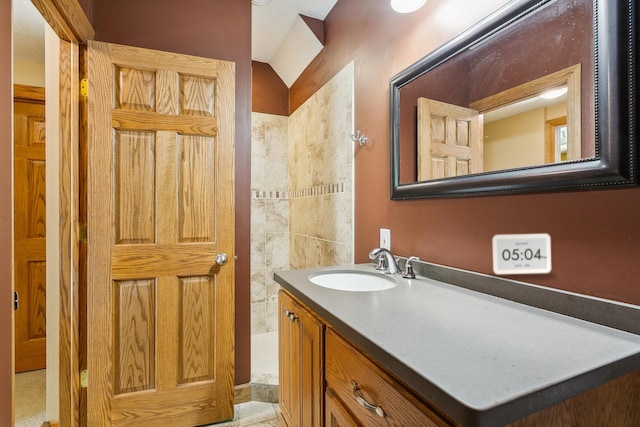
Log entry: 5:04
